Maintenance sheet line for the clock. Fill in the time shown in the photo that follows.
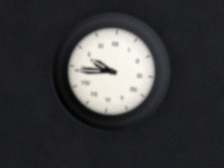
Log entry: 9:44
